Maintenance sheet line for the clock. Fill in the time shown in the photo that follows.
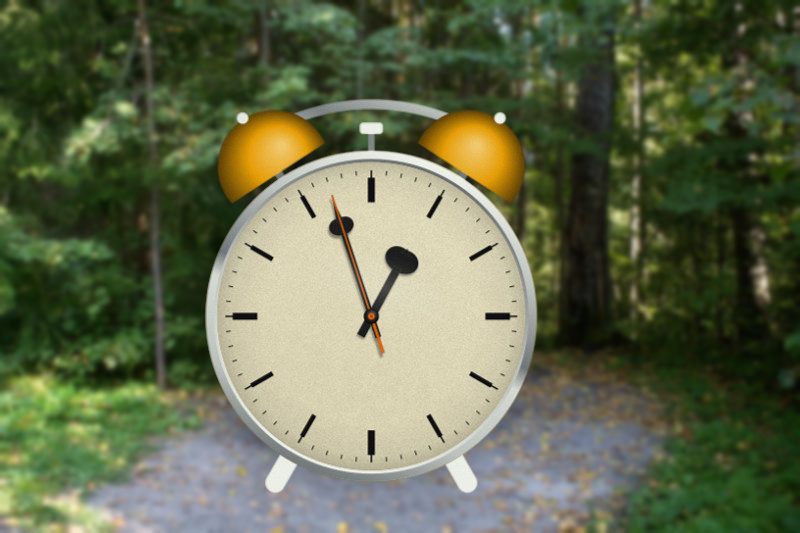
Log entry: 12:56:57
